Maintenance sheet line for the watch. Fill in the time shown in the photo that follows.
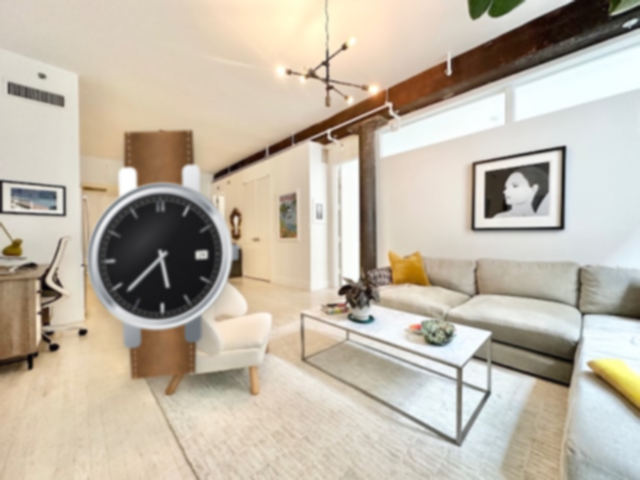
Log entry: 5:38
